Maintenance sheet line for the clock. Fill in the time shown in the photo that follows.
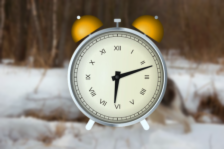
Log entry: 6:12
